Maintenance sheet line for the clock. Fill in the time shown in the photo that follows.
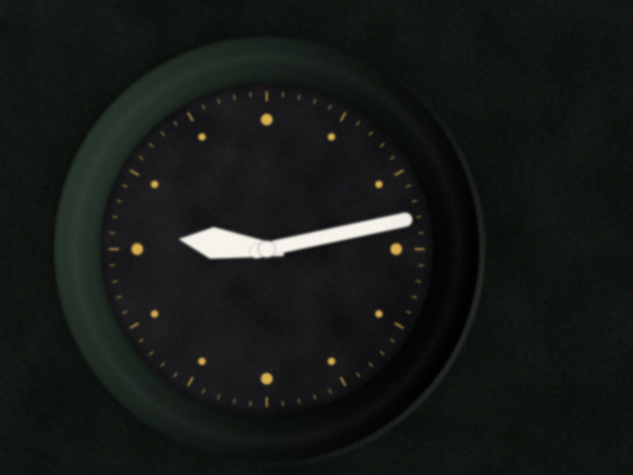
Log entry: 9:13
